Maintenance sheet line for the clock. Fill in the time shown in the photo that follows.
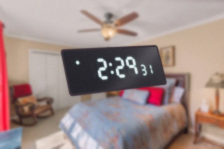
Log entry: 2:29:31
